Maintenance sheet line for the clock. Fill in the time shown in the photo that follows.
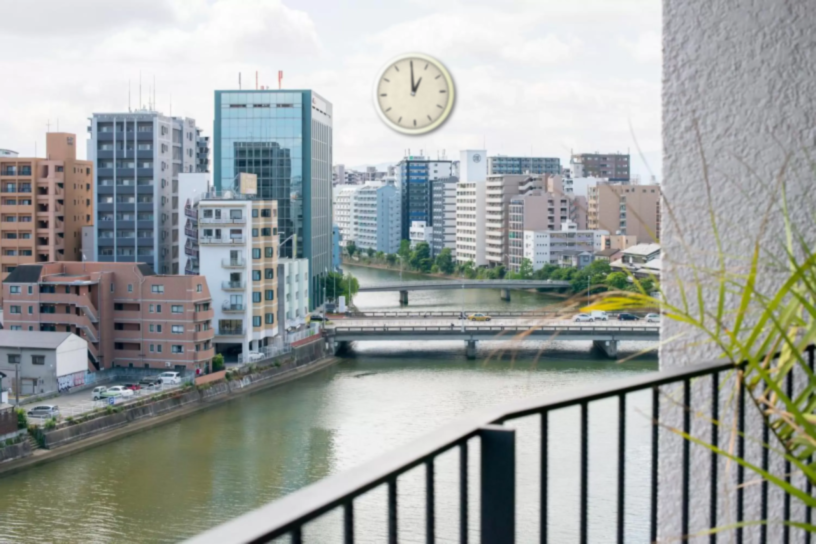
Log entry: 1:00
